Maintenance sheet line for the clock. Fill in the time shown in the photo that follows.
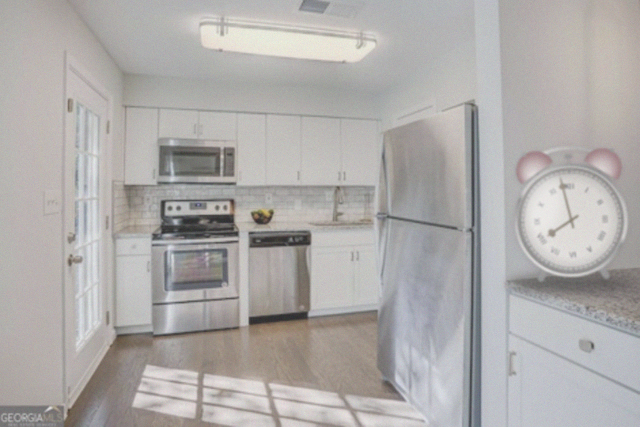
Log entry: 7:58
